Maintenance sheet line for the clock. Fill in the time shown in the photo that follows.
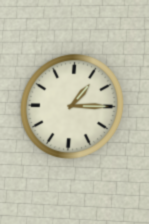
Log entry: 1:15
